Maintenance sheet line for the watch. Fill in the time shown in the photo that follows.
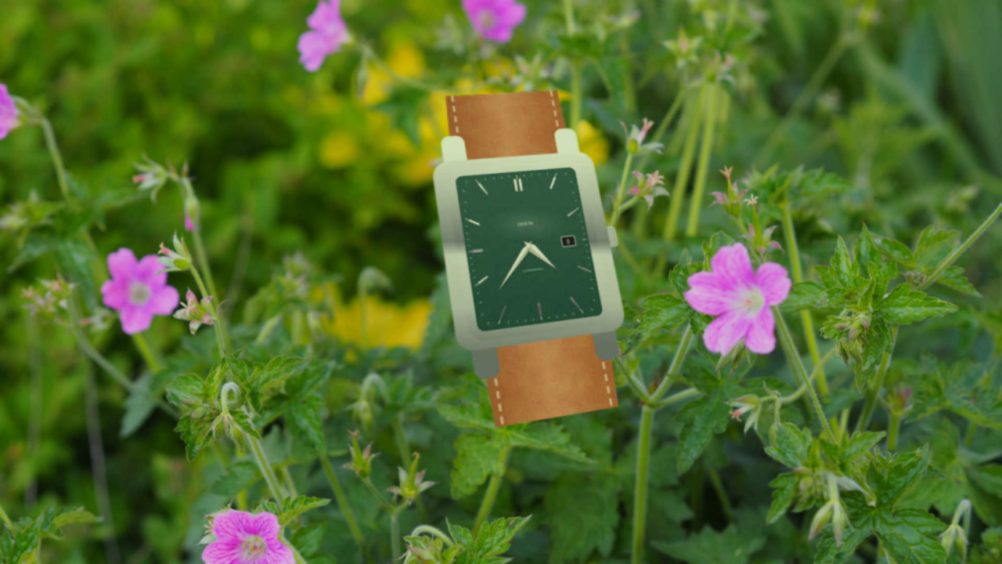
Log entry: 4:37
